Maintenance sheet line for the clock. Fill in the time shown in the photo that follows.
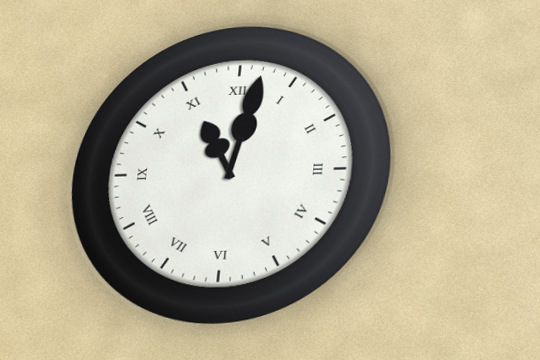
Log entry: 11:02
